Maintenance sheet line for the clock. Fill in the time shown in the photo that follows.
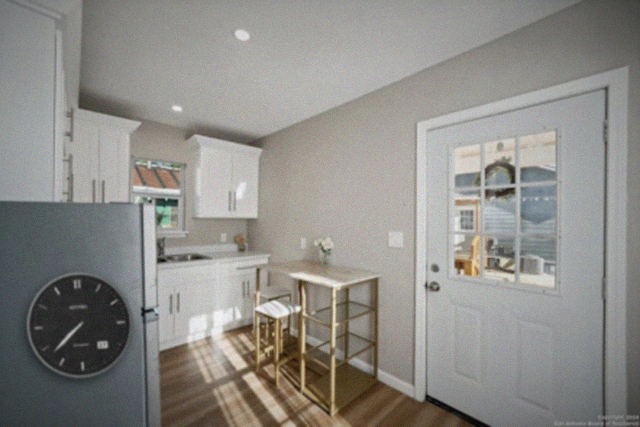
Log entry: 7:38
